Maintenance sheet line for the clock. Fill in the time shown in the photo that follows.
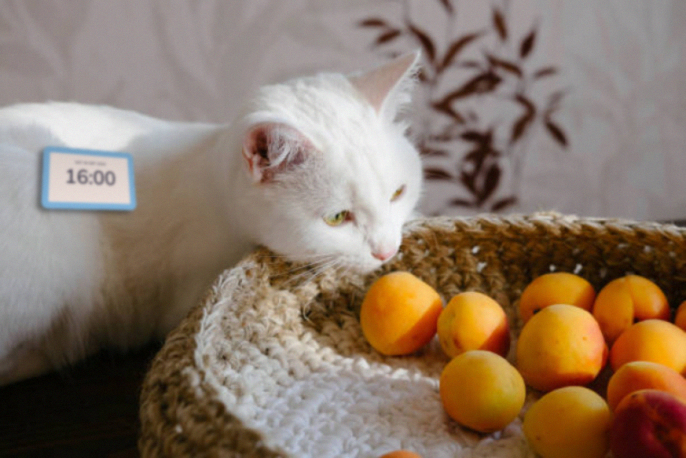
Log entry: 16:00
